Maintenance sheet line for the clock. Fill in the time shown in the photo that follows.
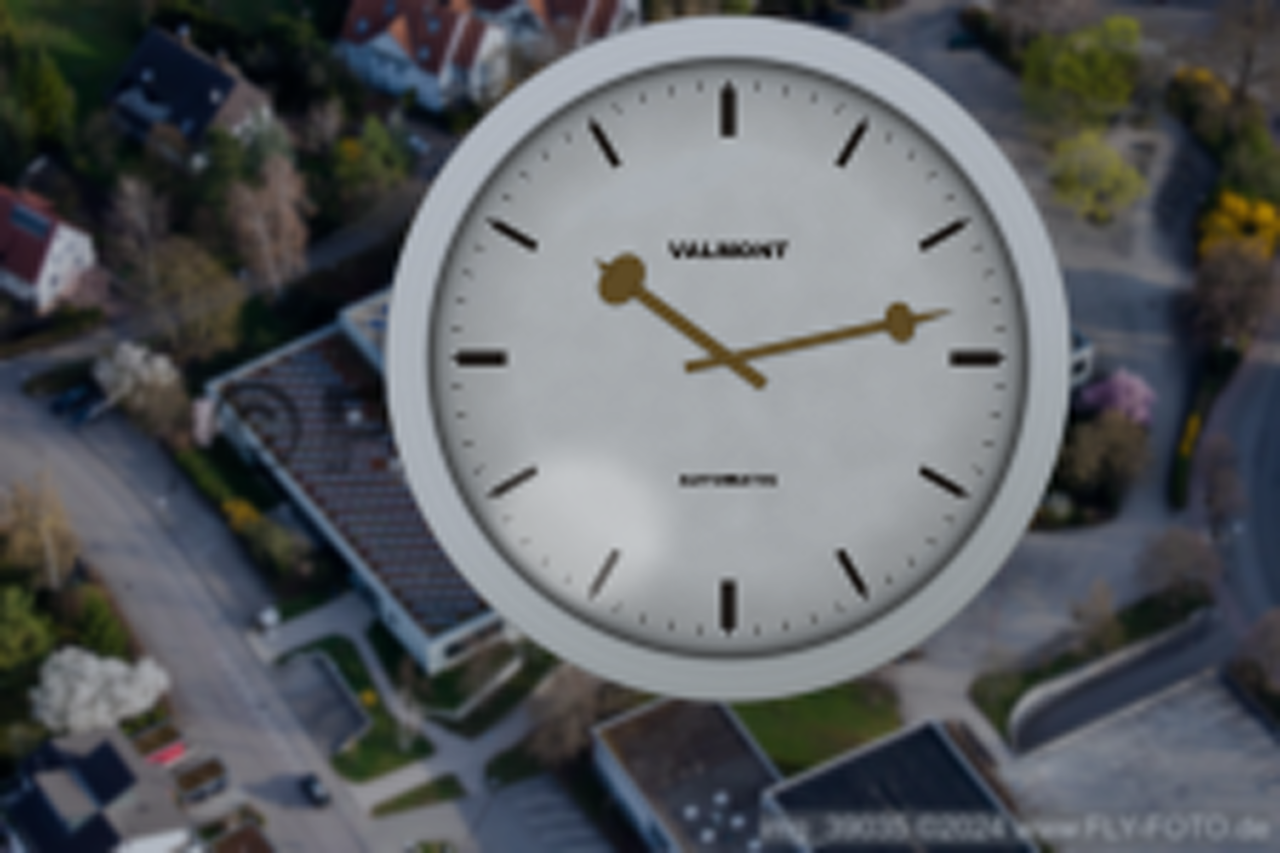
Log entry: 10:13
